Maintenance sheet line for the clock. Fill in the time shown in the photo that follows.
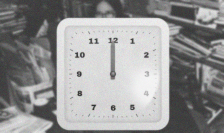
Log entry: 12:00
